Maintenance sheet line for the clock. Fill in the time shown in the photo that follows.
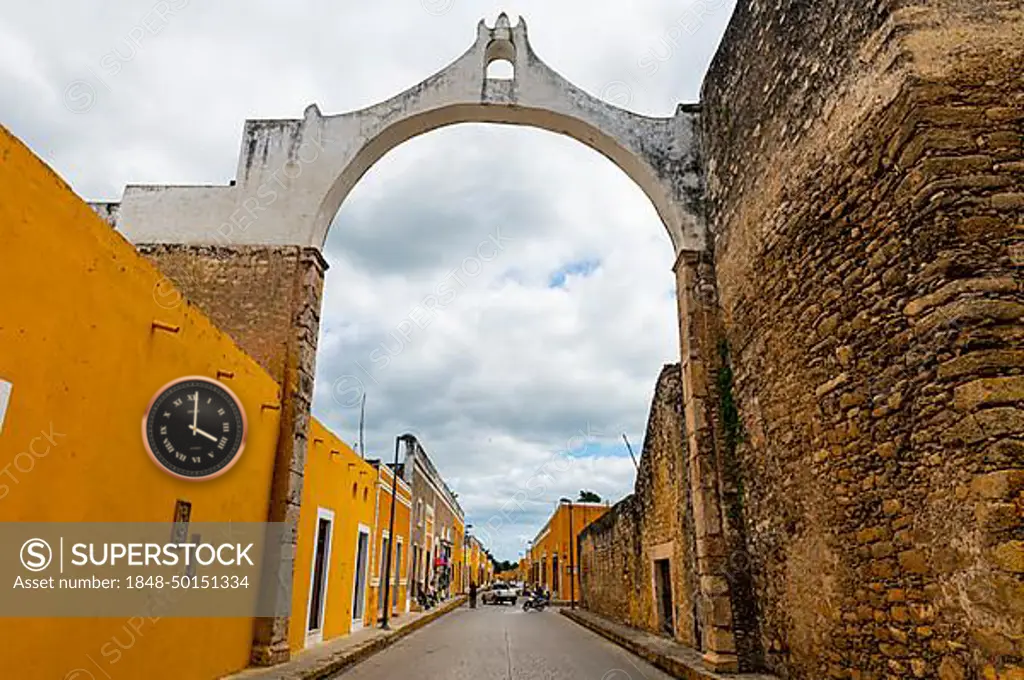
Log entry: 4:01
